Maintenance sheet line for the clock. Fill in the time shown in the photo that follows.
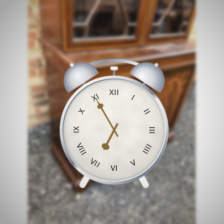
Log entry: 6:55
